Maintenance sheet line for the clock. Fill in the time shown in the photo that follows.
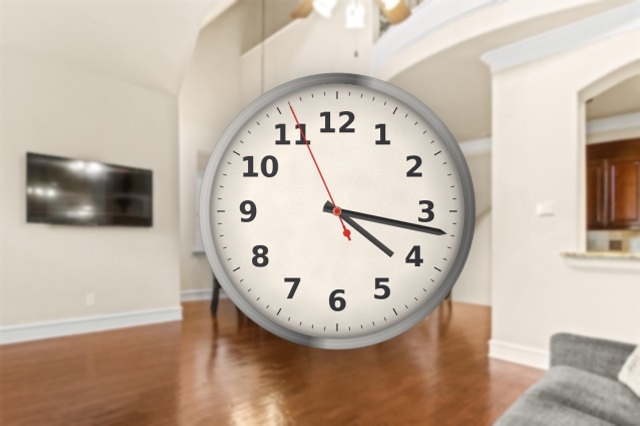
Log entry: 4:16:56
